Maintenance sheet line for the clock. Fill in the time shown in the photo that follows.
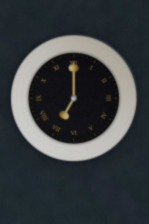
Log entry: 7:00
